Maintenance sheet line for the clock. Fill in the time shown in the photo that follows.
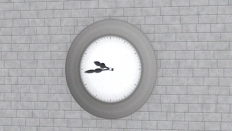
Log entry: 9:44
